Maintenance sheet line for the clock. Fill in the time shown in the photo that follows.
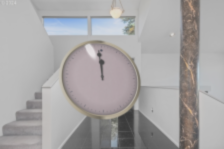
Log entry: 11:59
